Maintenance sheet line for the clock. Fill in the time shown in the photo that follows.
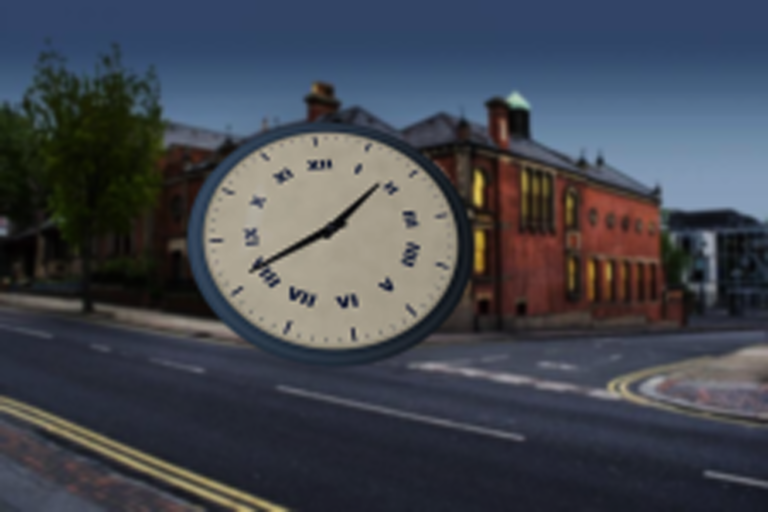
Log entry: 1:41
